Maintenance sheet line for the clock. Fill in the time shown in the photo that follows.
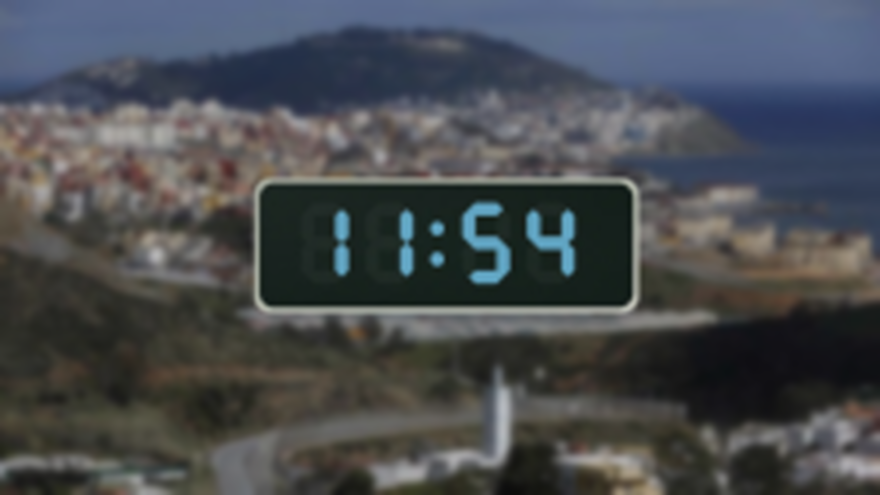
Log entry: 11:54
